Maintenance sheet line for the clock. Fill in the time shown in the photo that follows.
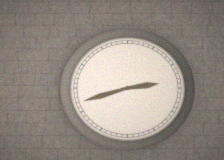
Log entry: 2:42
